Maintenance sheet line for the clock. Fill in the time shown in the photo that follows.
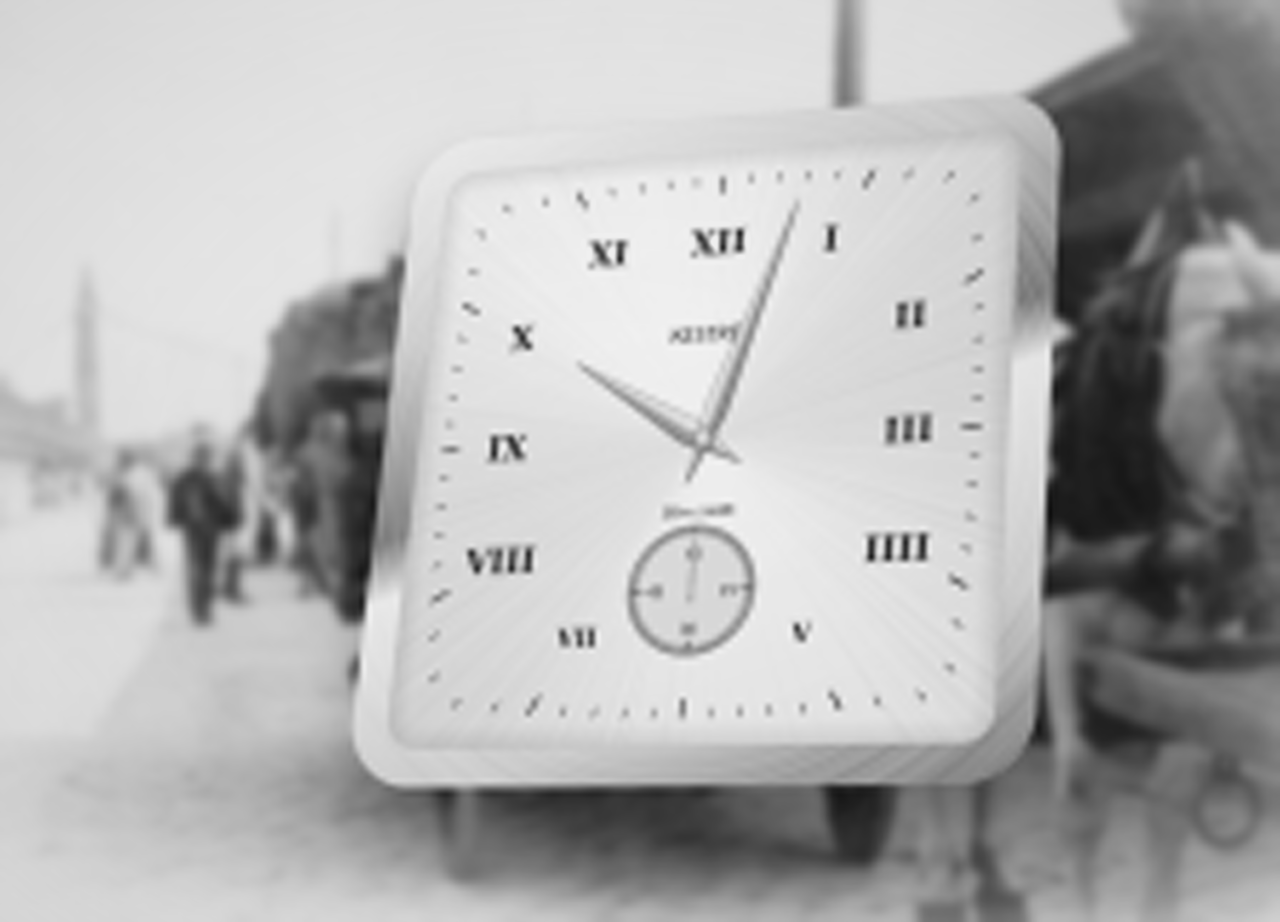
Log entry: 10:03
